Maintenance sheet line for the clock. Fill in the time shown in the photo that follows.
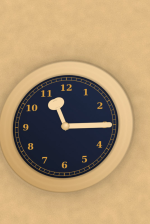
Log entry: 11:15
